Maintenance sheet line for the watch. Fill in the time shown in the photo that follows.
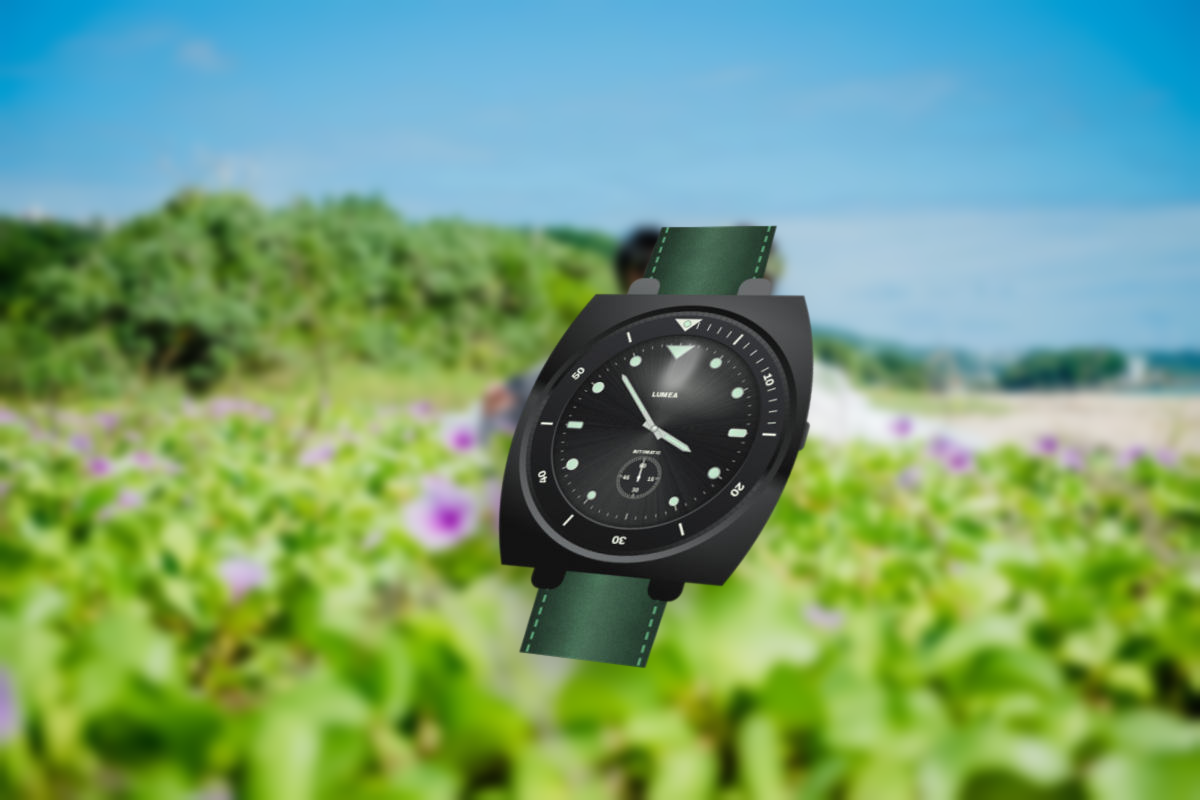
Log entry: 3:53
